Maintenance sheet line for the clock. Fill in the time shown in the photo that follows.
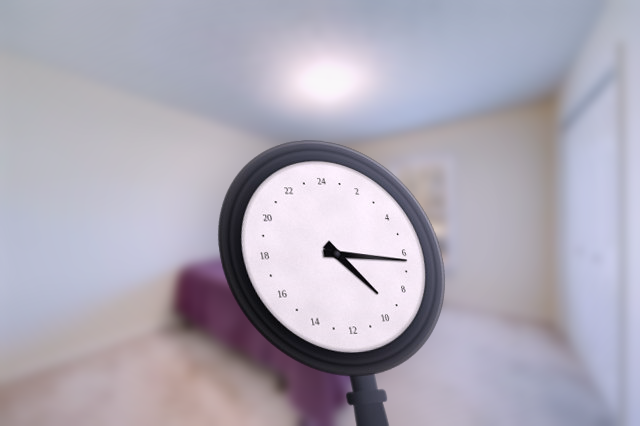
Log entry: 9:16
